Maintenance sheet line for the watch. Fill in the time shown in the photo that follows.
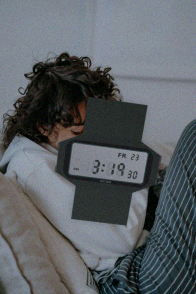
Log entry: 3:19:30
